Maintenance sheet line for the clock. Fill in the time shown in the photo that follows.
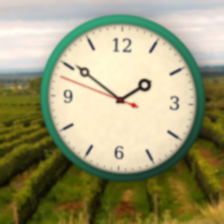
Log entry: 1:50:48
